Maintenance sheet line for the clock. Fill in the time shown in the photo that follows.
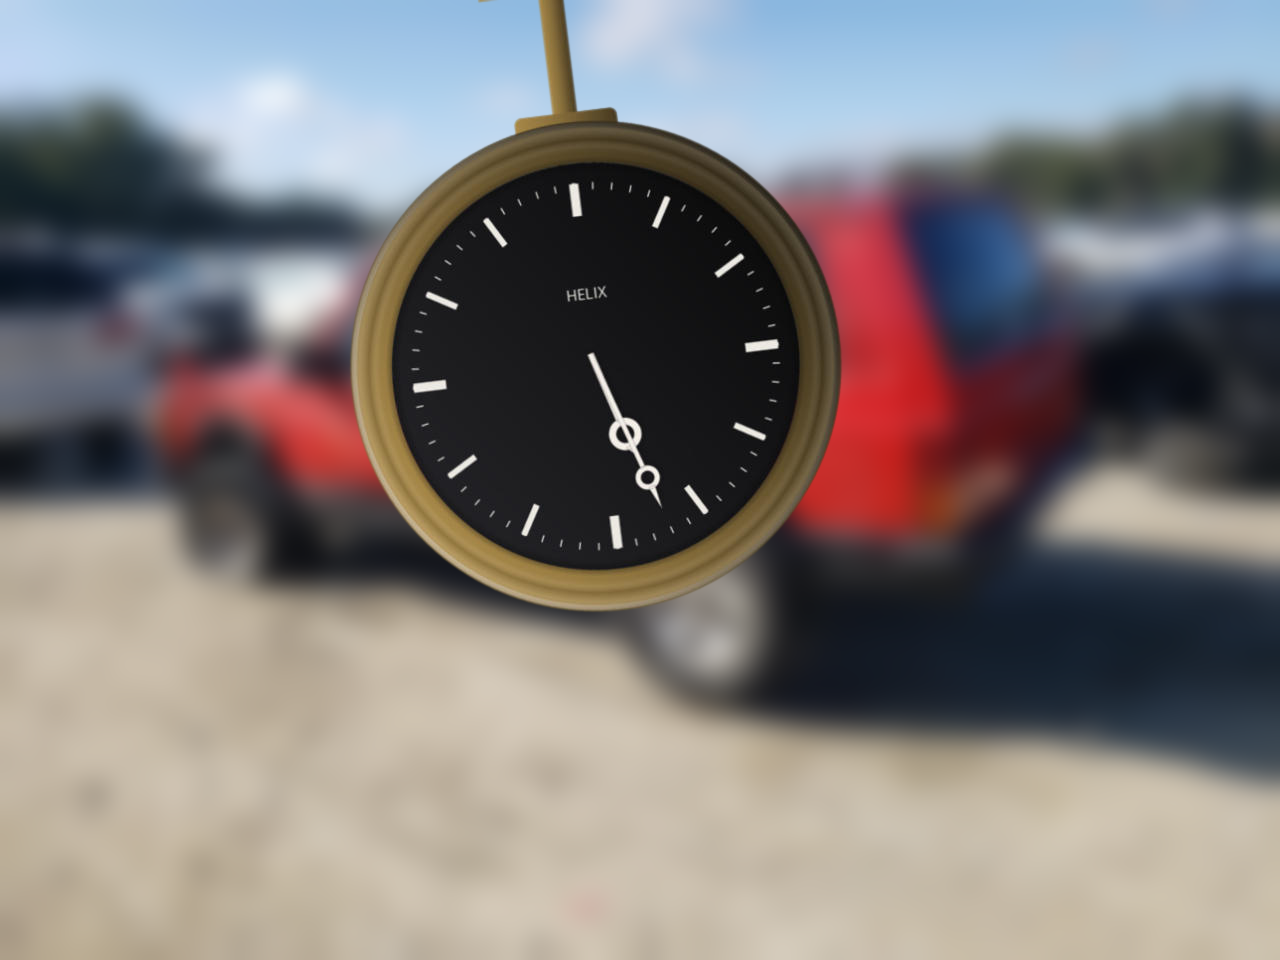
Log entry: 5:27
